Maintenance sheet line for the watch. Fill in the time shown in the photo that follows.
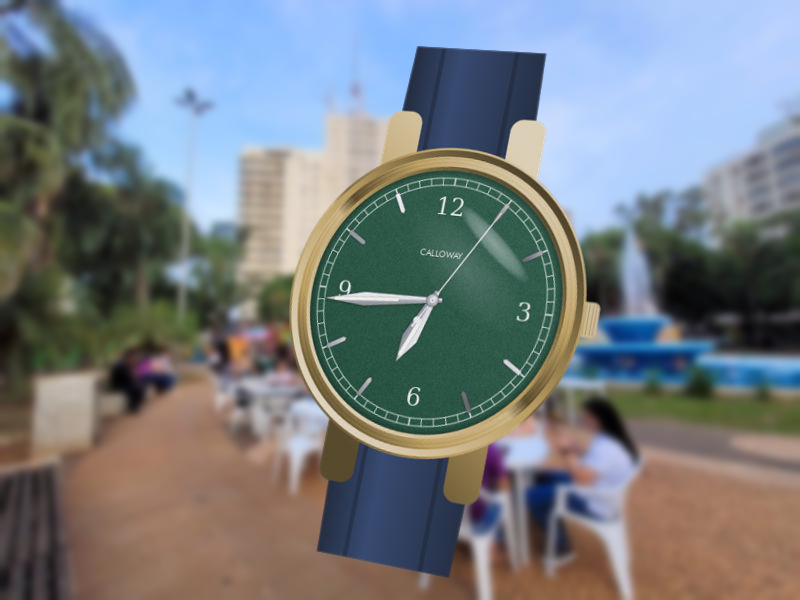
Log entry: 6:44:05
